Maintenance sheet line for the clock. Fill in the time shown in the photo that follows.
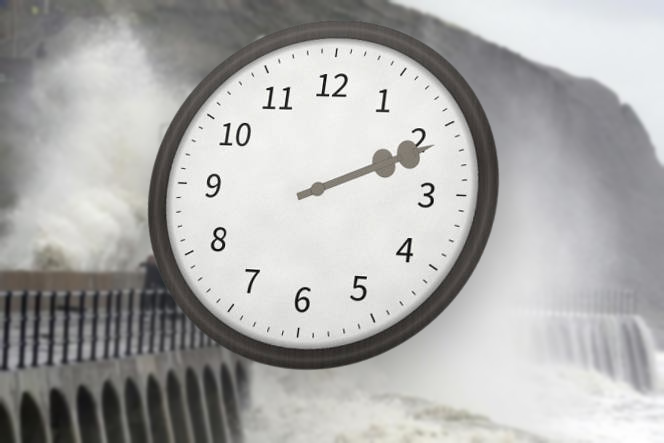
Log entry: 2:11
